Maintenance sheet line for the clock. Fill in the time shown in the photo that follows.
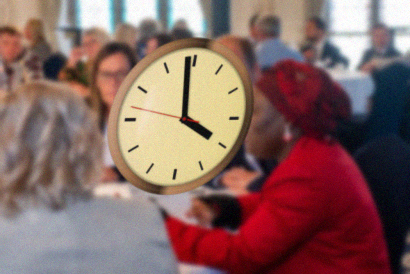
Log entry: 3:58:47
